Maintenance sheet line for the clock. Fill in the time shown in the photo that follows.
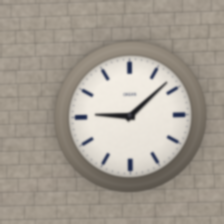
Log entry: 9:08
